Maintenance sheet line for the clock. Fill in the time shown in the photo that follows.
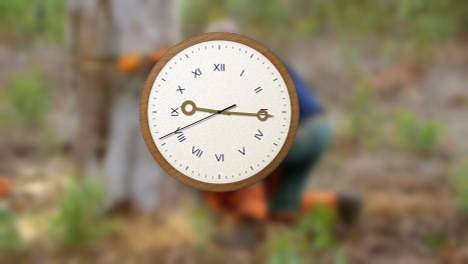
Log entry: 9:15:41
